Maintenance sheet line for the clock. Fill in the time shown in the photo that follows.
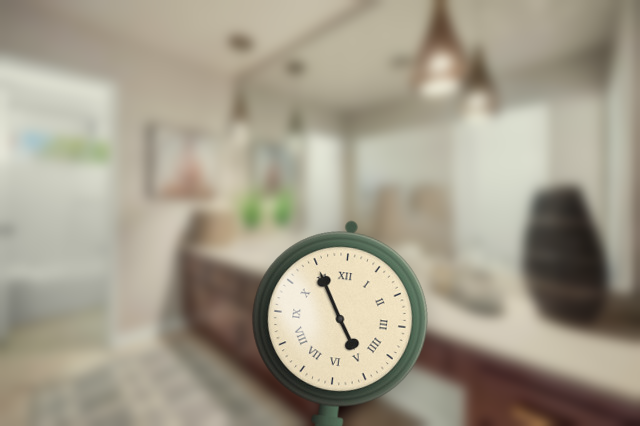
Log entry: 4:55
